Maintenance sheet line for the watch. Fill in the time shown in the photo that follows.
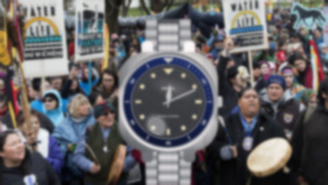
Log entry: 12:11
